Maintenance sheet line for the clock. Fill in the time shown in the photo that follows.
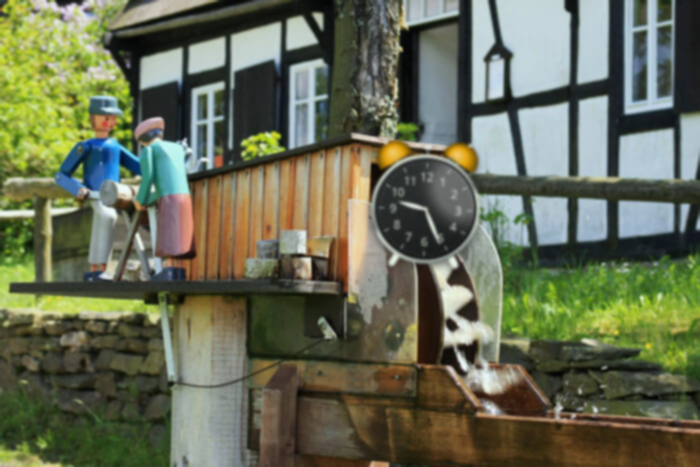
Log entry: 9:26
